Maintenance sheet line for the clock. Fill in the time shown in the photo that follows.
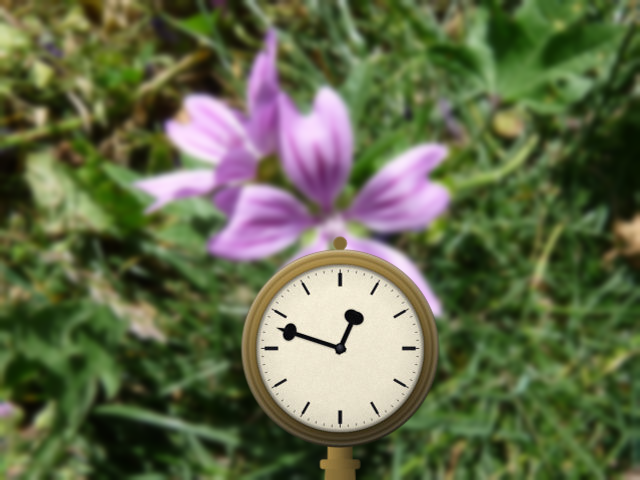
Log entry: 12:48
